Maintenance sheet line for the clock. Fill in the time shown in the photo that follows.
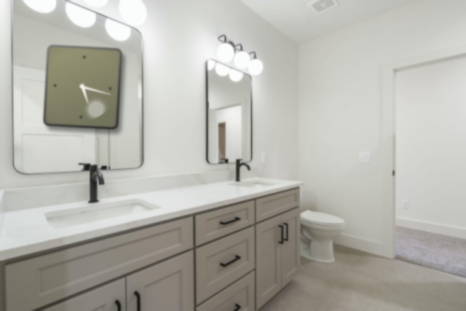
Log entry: 5:17
